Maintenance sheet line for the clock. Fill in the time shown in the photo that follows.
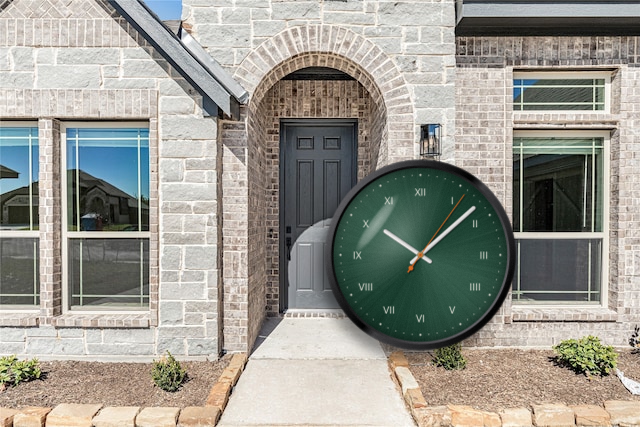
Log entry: 10:08:06
